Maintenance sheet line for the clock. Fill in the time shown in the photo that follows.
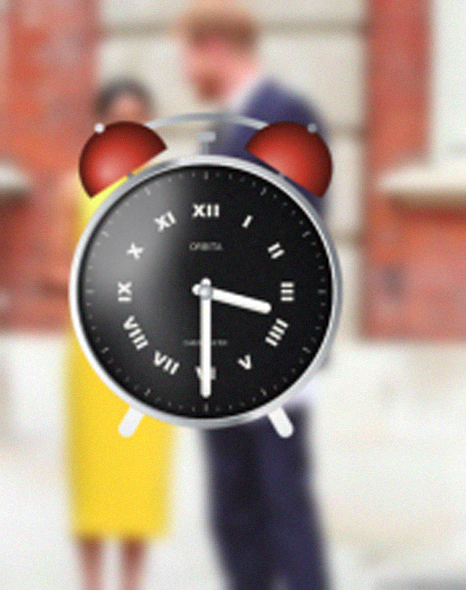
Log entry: 3:30
